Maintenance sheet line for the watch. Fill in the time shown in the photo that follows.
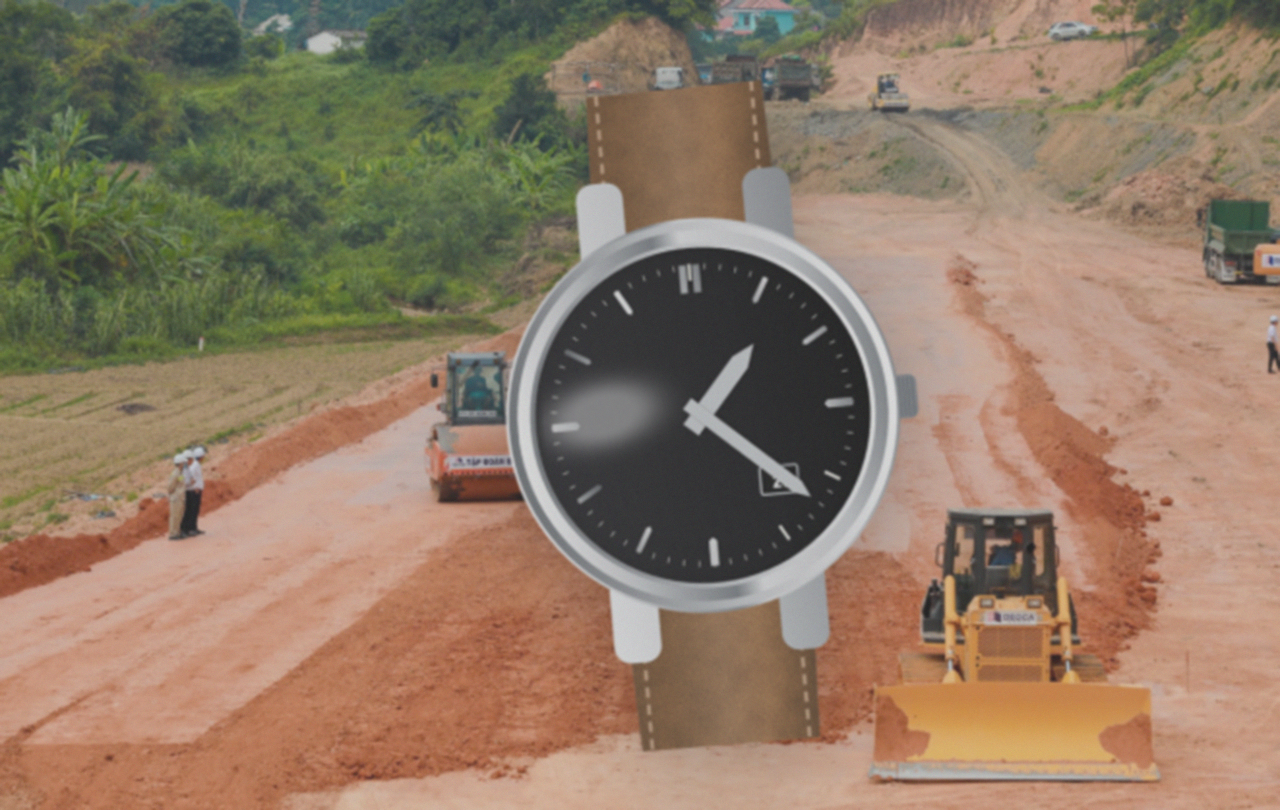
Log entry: 1:22
